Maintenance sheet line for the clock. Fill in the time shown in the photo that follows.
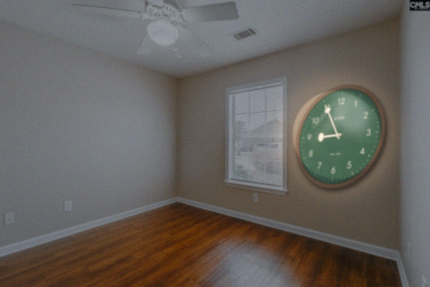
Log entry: 8:55
